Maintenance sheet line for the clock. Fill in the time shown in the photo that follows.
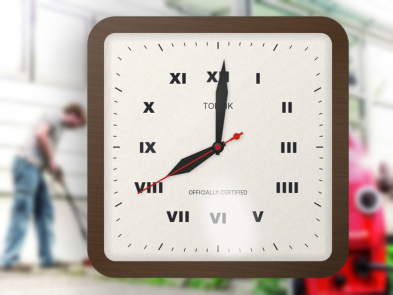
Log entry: 8:00:40
